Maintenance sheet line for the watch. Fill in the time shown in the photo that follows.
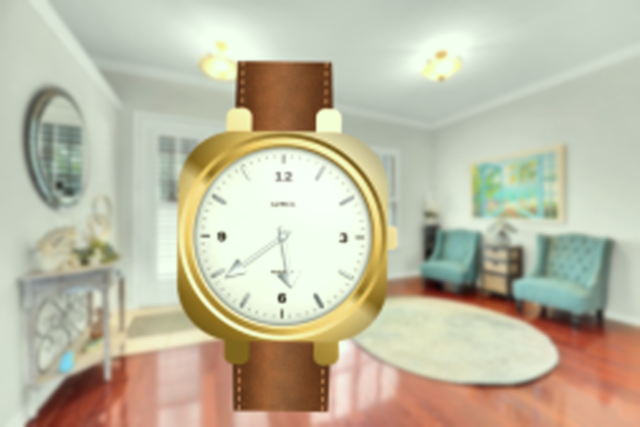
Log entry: 5:39
